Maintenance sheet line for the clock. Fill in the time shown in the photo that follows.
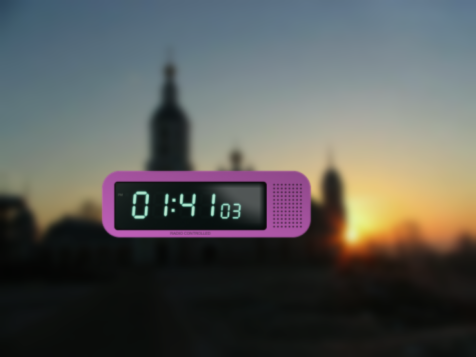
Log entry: 1:41:03
